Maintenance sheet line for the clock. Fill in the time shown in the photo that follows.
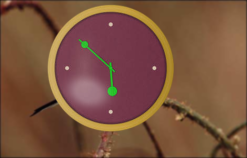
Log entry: 5:52
